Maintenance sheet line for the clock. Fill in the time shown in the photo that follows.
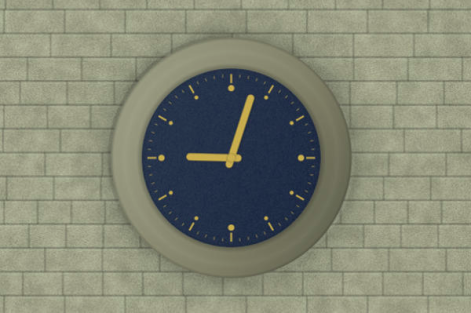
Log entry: 9:03
